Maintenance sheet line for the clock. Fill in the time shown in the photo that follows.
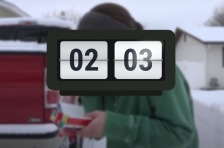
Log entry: 2:03
